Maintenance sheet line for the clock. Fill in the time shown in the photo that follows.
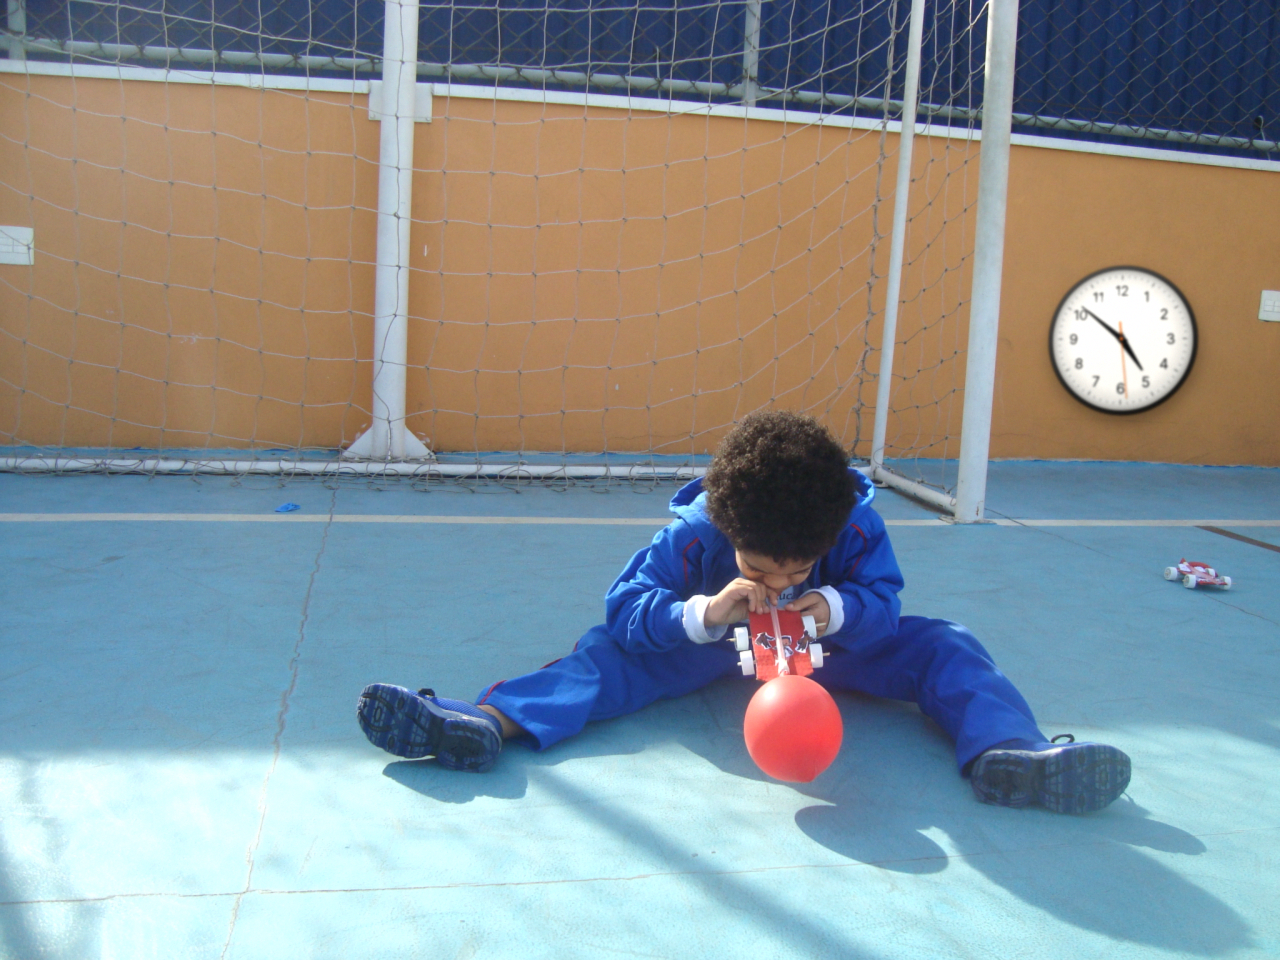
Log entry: 4:51:29
